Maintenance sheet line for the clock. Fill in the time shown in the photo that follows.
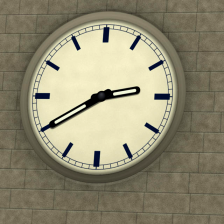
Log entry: 2:40
